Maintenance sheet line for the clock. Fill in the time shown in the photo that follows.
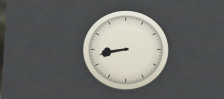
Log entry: 8:43
